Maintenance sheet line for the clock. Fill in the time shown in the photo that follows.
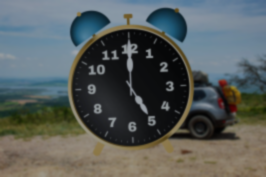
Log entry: 5:00
